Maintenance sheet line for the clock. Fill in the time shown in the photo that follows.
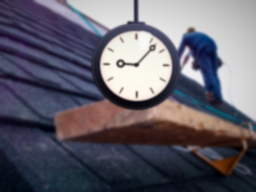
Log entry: 9:07
